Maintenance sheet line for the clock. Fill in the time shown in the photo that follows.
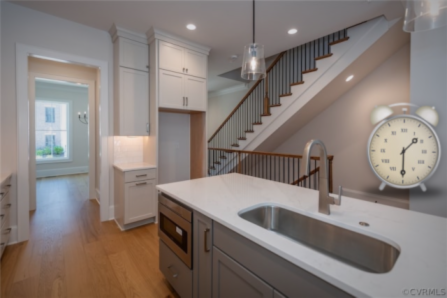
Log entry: 1:30
